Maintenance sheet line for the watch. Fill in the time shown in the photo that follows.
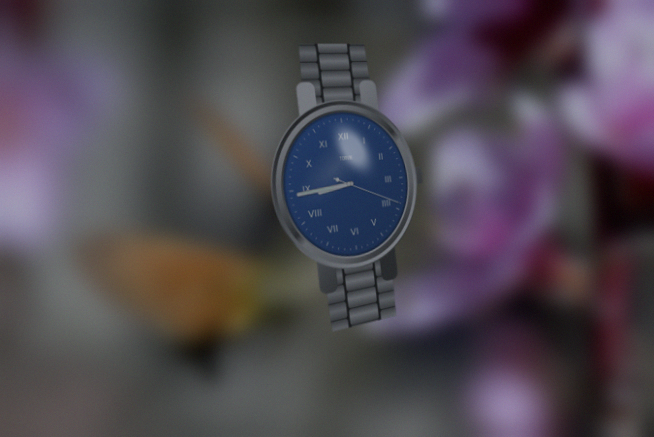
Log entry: 8:44:19
